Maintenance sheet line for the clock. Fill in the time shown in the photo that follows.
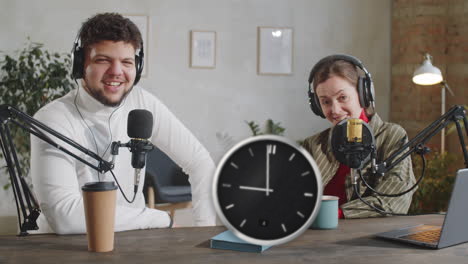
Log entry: 8:59
